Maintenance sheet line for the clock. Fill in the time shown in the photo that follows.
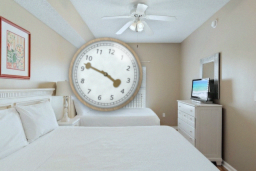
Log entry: 3:47
